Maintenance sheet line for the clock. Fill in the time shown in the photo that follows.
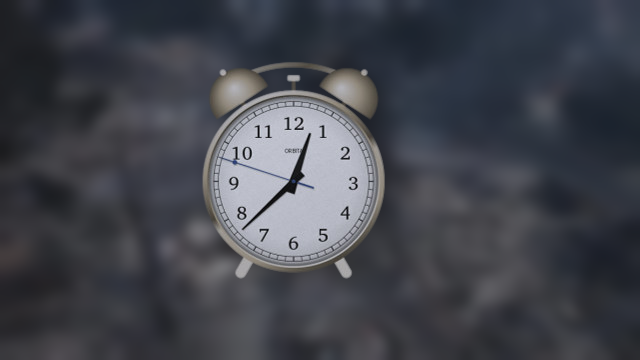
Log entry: 12:37:48
